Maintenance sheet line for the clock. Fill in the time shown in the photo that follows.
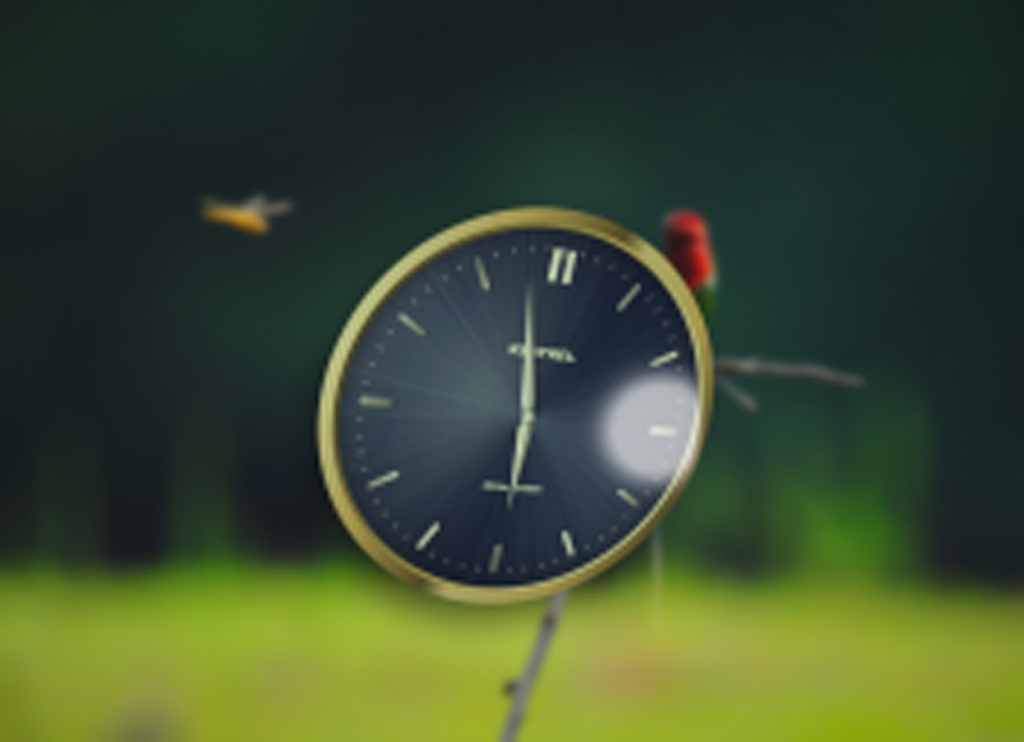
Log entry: 5:58
